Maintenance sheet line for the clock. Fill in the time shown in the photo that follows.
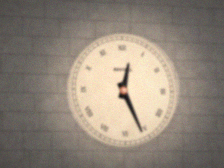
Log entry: 12:26
